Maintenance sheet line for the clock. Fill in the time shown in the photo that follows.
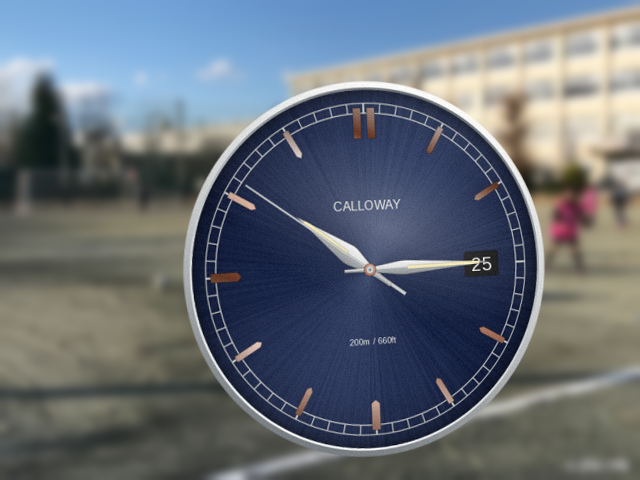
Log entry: 10:14:51
